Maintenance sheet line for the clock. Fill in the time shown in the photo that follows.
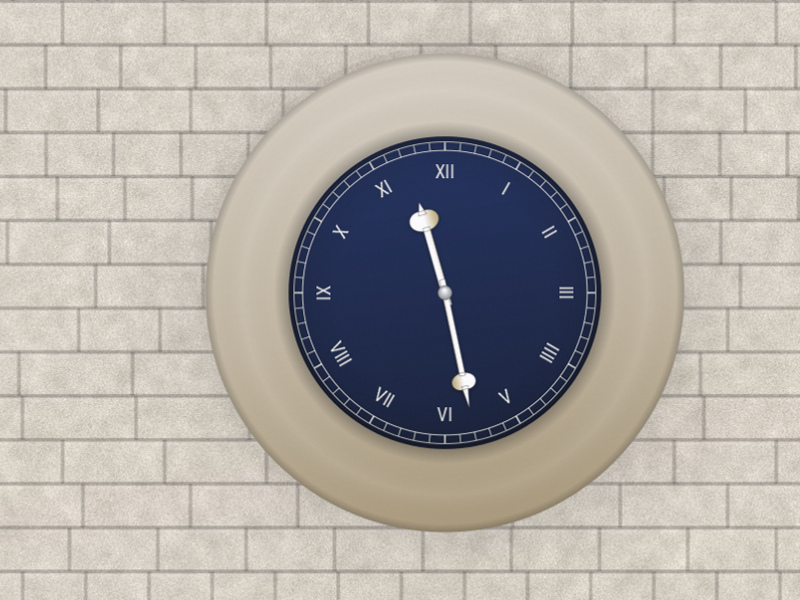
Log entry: 11:28
